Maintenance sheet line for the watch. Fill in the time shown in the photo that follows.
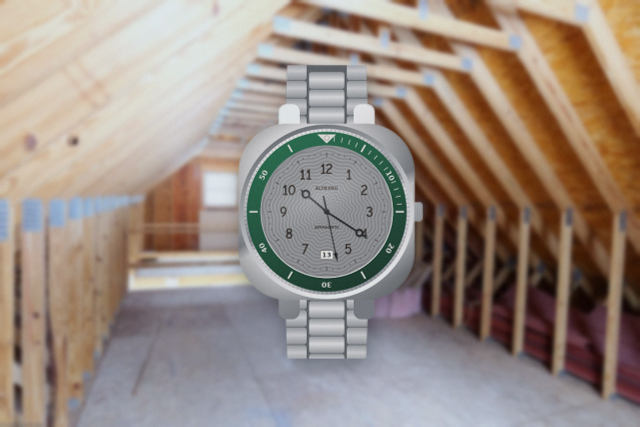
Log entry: 10:20:28
